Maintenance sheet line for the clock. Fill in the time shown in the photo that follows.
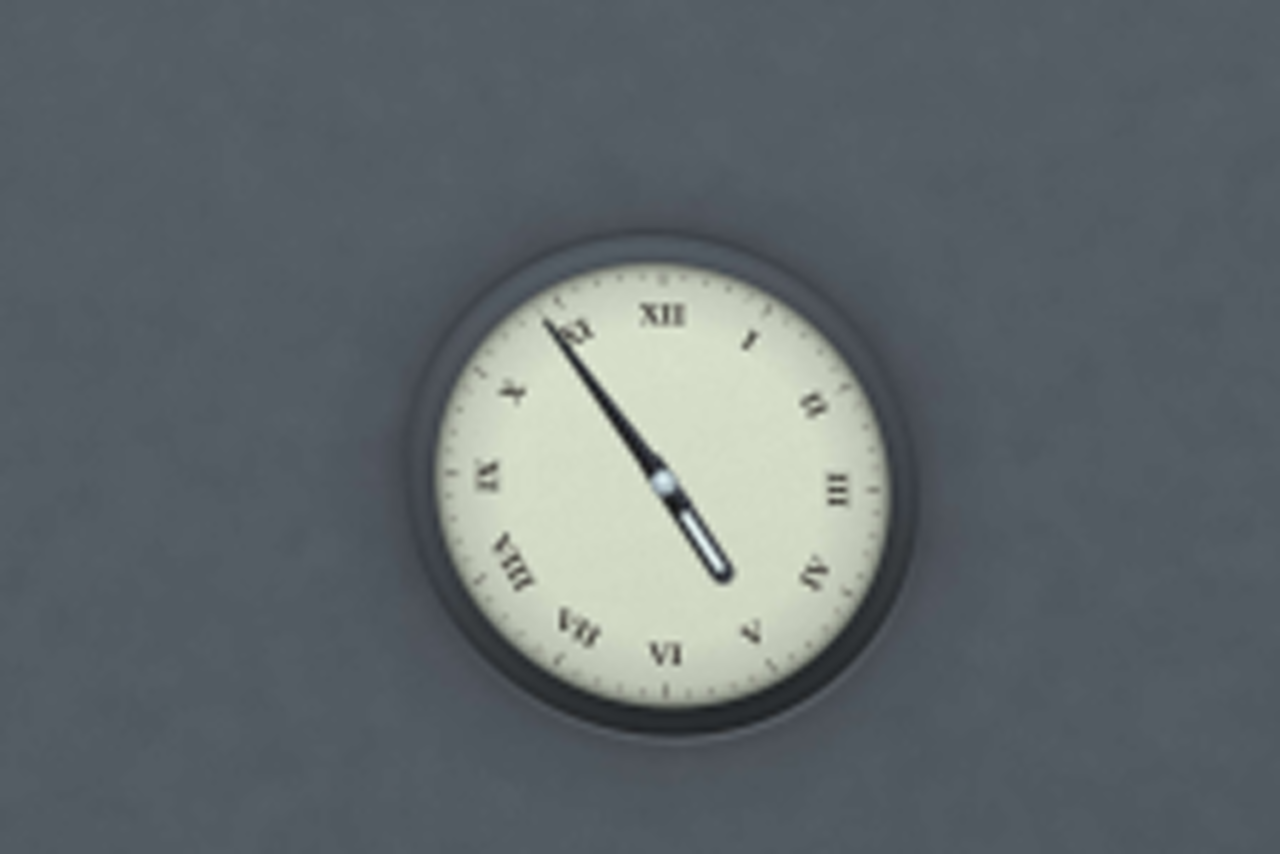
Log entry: 4:54
